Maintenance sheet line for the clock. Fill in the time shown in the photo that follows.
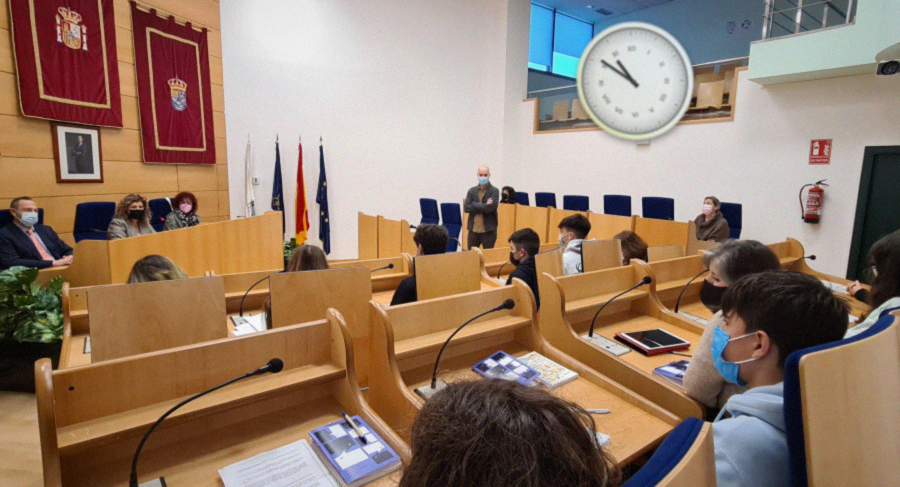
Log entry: 10:51
